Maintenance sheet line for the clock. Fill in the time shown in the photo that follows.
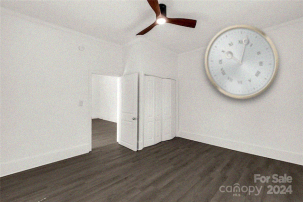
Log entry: 10:02
